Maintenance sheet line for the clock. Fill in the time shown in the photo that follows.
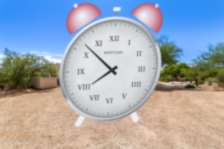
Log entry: 7:52
